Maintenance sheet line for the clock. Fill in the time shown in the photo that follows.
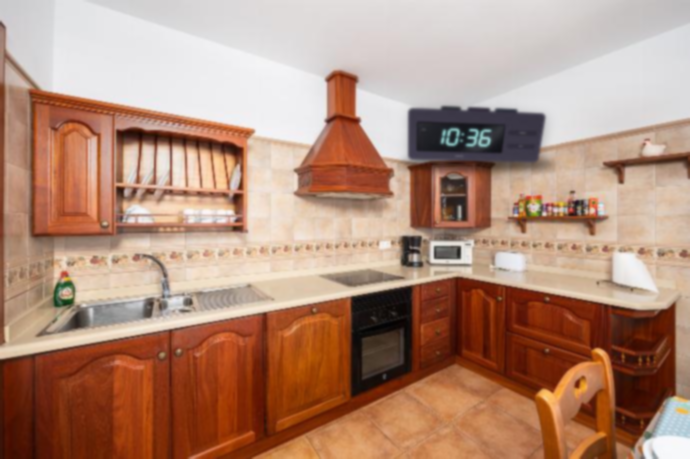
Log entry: 10:36
